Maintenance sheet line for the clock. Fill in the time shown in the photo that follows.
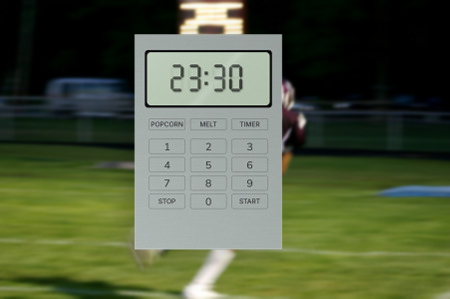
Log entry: 23:30
